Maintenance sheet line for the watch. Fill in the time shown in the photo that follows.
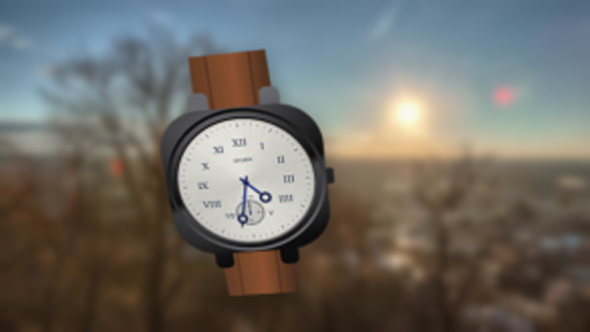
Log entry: 4:32
